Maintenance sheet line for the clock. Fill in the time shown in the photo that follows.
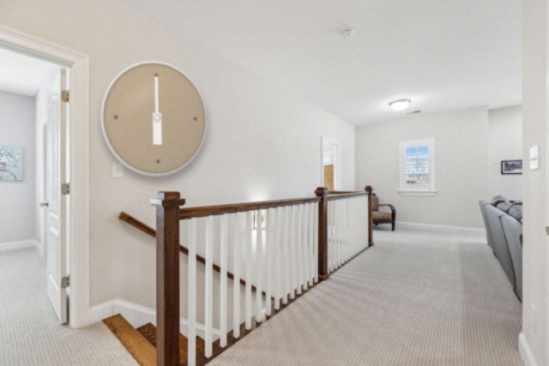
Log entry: 6:00
